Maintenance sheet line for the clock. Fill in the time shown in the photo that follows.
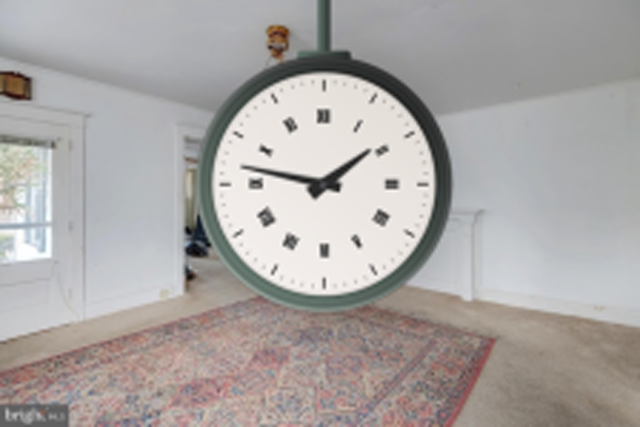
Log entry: 1:47
